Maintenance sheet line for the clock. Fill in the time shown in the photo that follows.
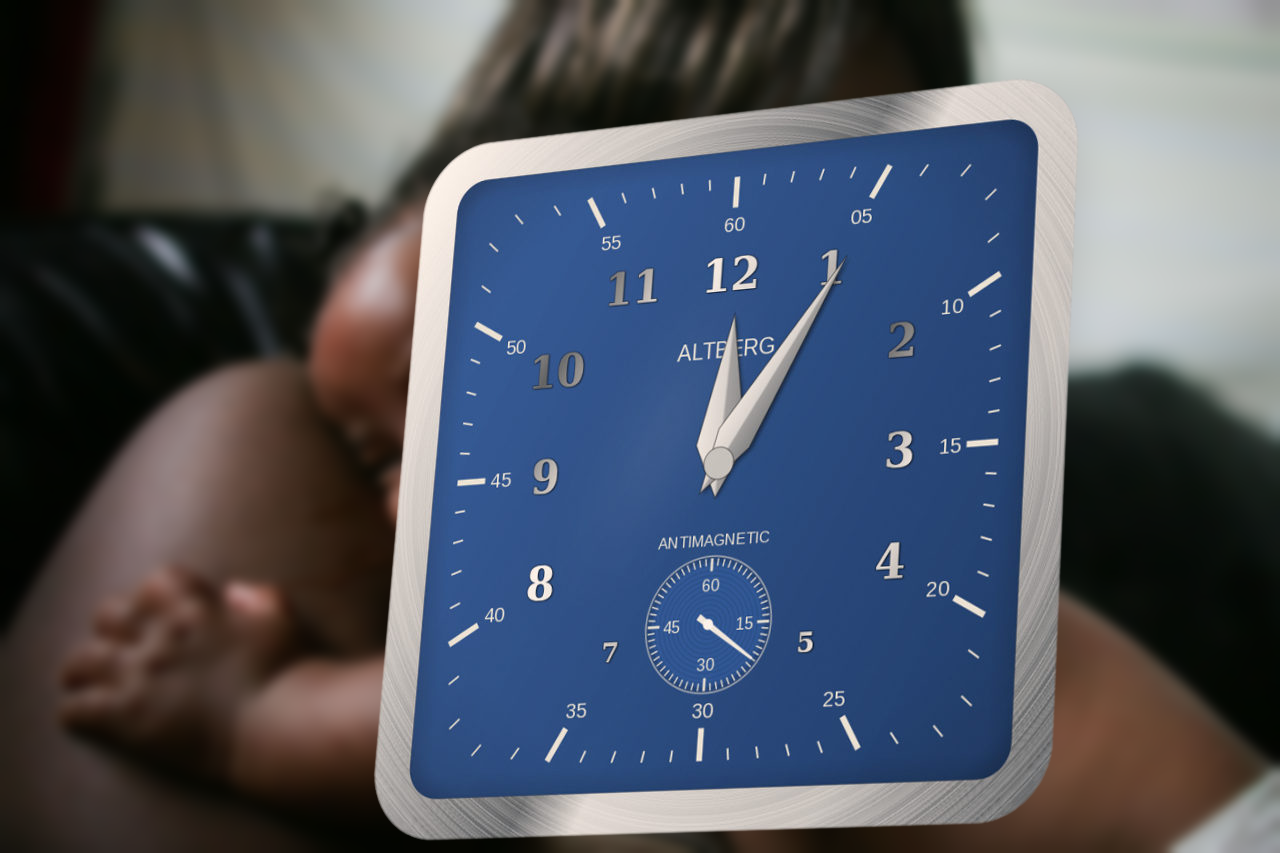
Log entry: 12:05:21
